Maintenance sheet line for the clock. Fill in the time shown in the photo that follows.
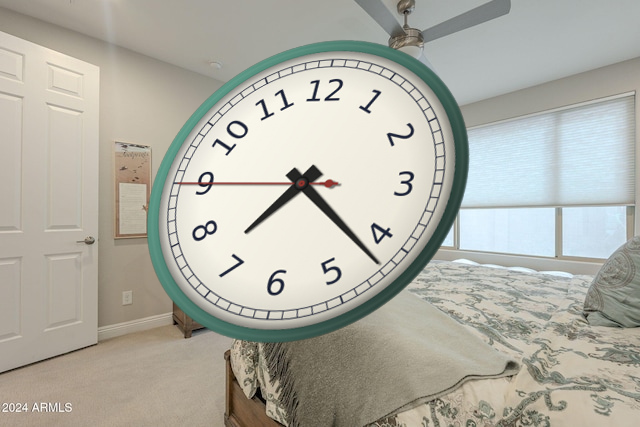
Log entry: 7:21:45
